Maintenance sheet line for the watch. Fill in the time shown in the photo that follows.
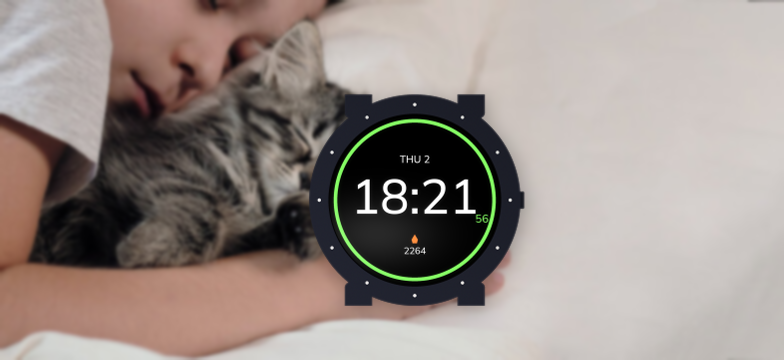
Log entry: 18:21:56
